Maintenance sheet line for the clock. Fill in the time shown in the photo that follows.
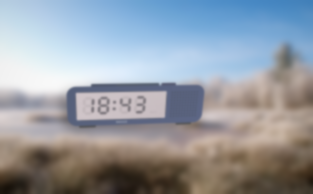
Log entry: 18:43
